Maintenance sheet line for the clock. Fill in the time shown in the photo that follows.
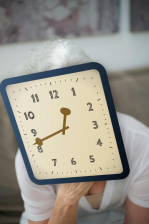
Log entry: 12:42
